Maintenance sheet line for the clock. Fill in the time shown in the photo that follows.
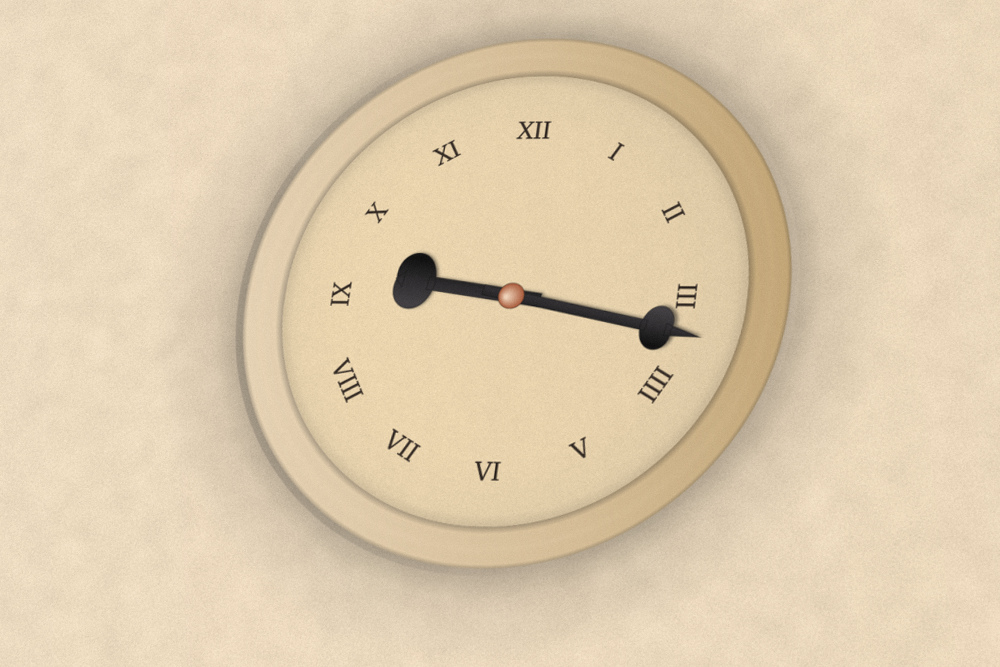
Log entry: 9:17
